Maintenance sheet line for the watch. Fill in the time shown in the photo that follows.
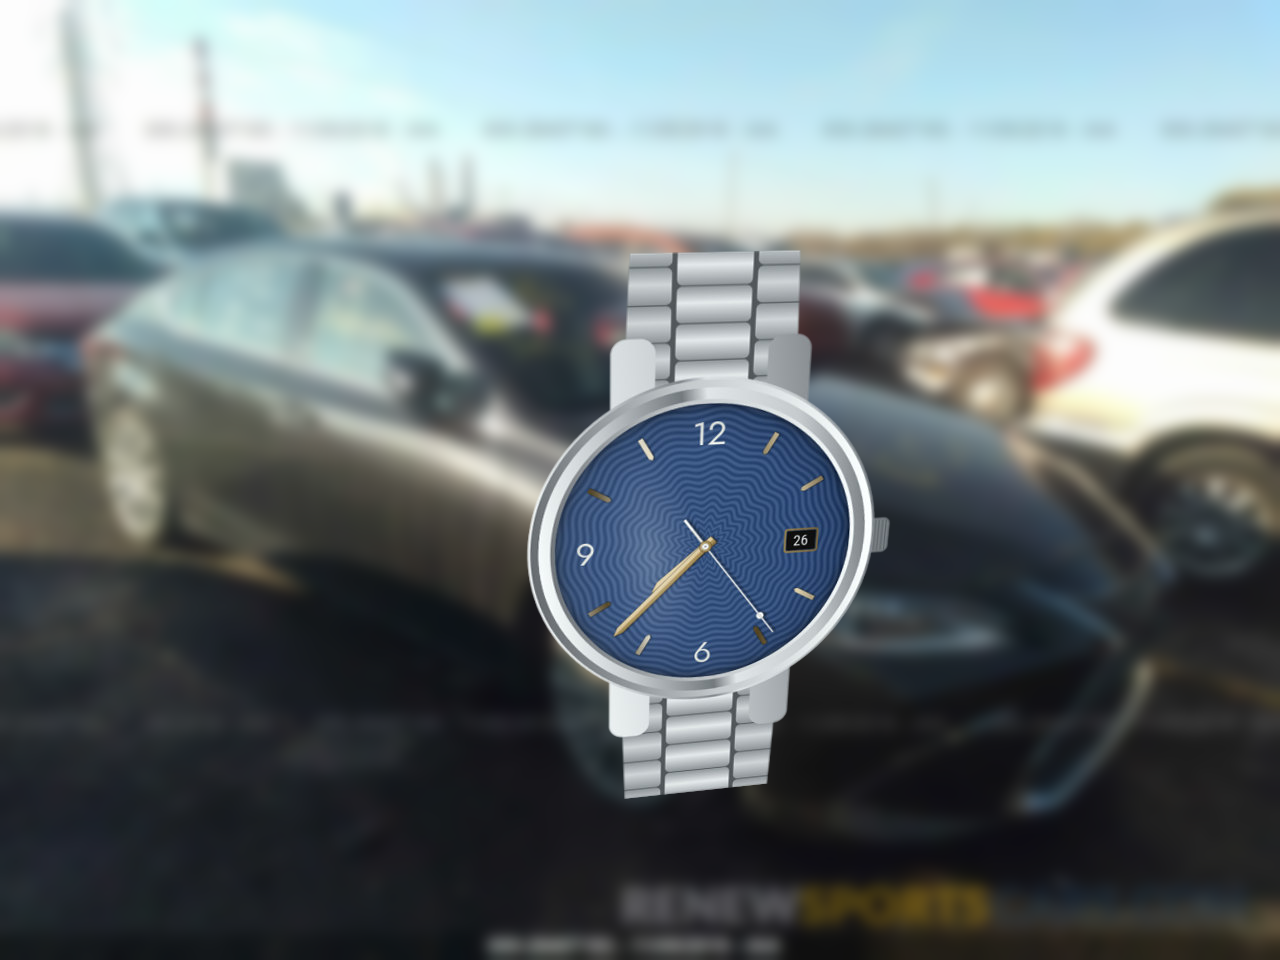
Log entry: 7:37:24
